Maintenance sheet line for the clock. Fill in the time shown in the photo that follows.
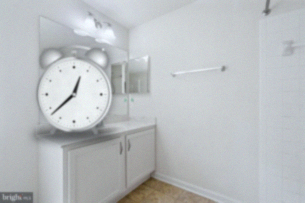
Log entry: 12:38
